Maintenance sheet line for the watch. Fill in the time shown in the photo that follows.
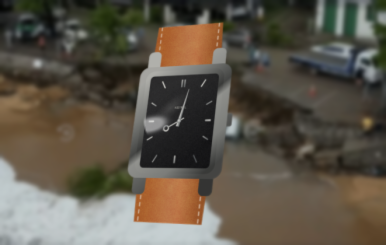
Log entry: 8:02
